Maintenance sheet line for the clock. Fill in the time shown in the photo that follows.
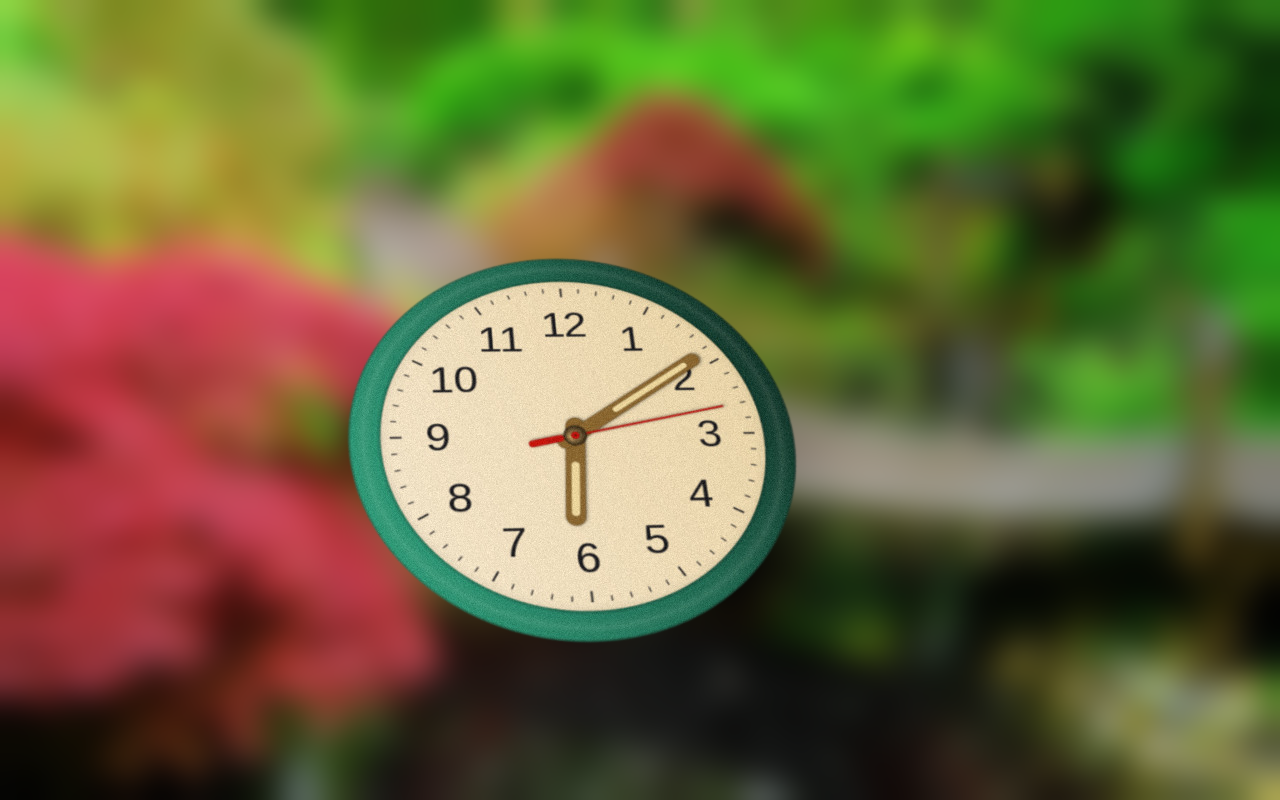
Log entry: 6:09:13
